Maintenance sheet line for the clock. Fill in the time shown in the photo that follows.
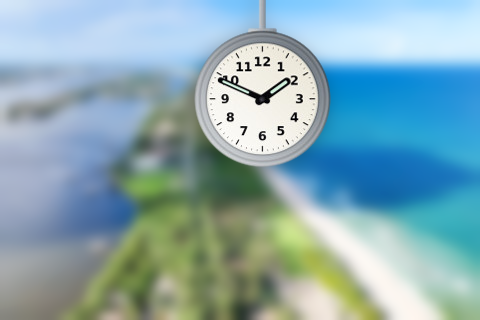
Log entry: 1:49
